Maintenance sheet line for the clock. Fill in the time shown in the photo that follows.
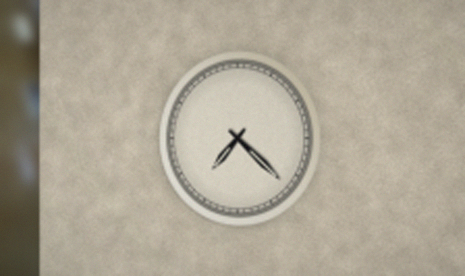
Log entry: 7:22
